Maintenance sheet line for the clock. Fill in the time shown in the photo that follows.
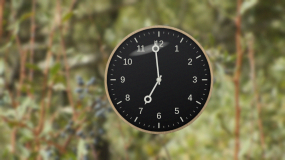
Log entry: 6:59
